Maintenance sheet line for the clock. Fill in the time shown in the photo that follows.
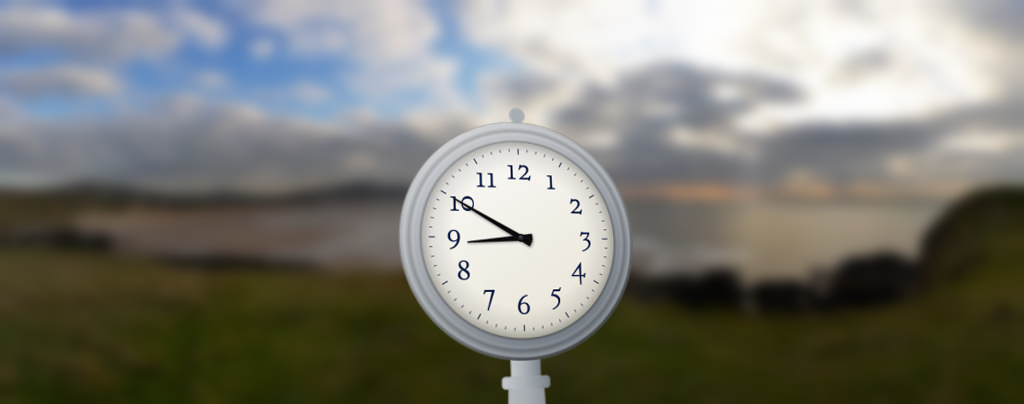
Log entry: 8:50
